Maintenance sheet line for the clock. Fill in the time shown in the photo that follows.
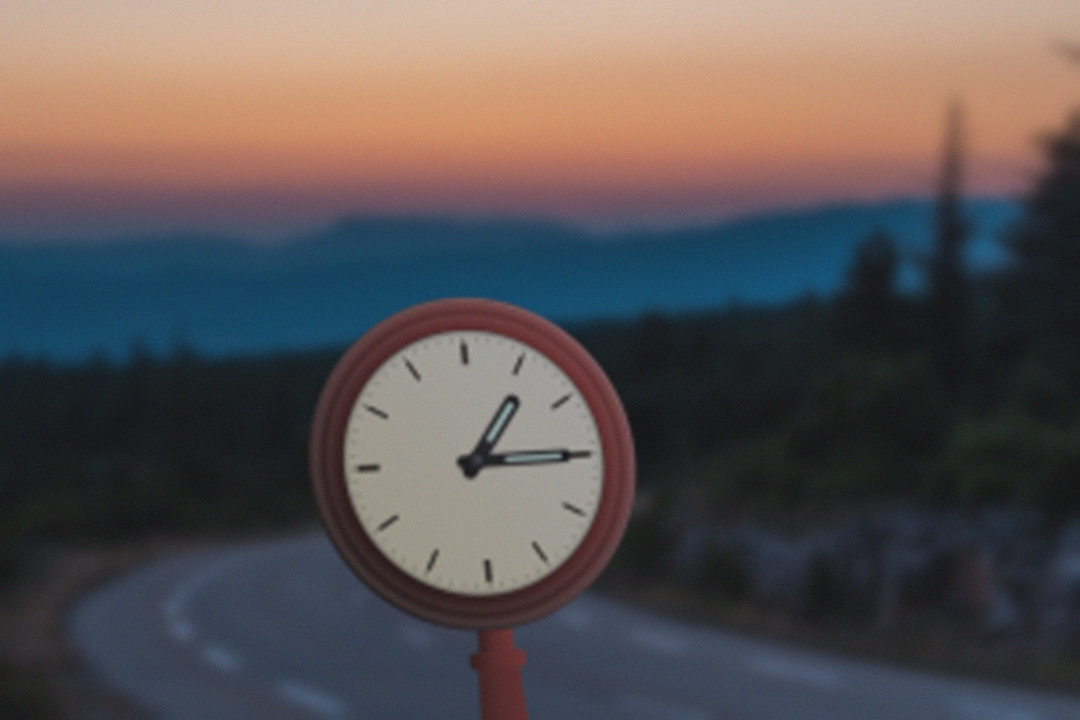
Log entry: 1:15
